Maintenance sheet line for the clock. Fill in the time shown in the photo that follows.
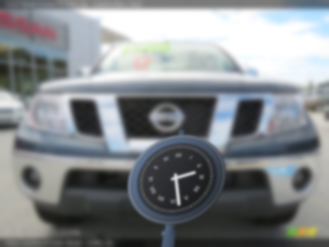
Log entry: 2:28
